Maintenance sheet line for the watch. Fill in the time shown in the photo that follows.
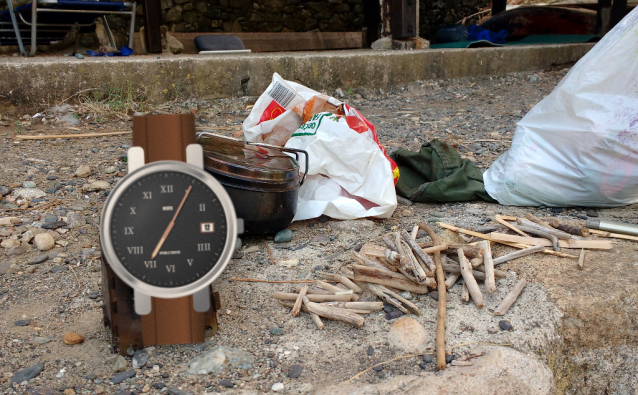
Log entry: 7:05
